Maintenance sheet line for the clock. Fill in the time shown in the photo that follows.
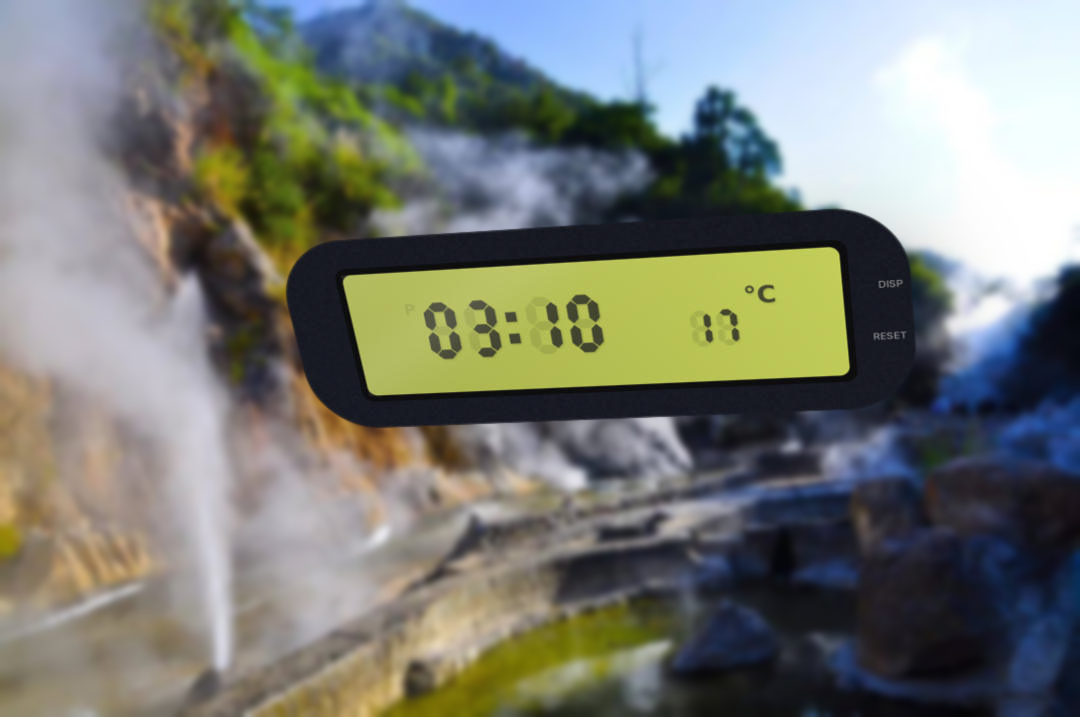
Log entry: 3:10
